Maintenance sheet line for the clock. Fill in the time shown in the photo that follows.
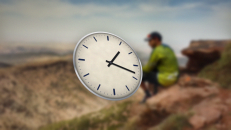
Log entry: 1:18
